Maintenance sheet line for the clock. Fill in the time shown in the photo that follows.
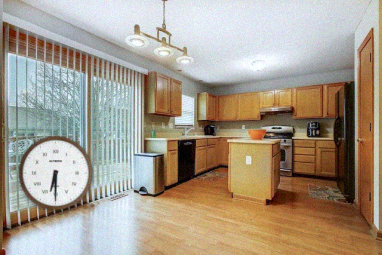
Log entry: 6:30
